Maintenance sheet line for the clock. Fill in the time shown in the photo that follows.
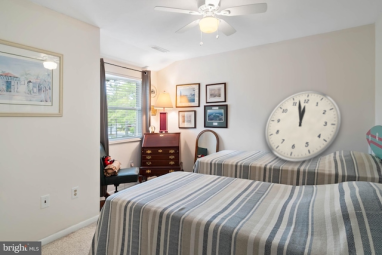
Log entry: 11:57
